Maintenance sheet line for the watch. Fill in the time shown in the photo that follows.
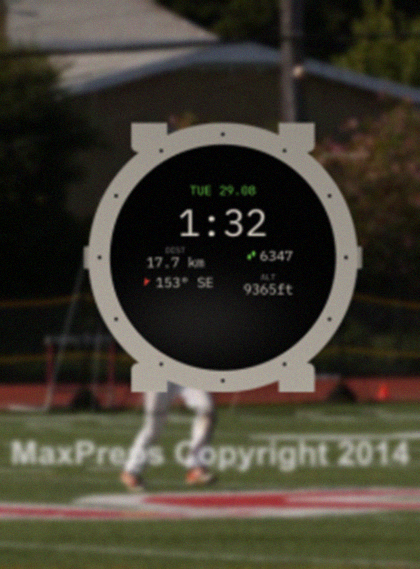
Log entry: 1:32
